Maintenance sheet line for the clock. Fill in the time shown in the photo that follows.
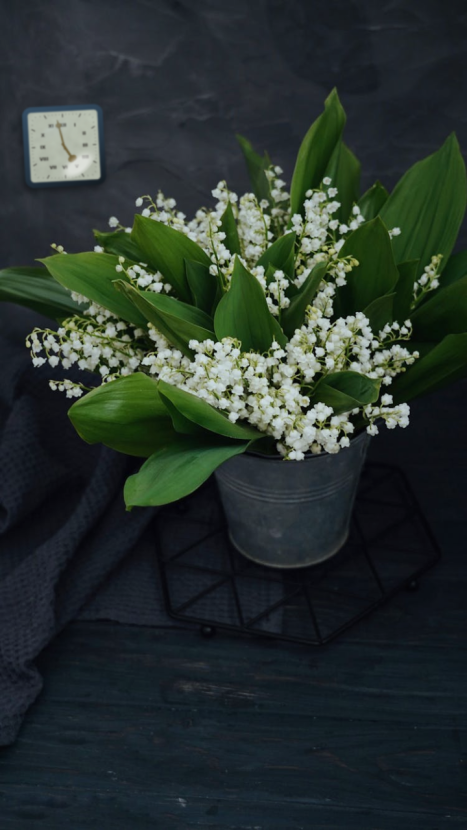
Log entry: 4:58
